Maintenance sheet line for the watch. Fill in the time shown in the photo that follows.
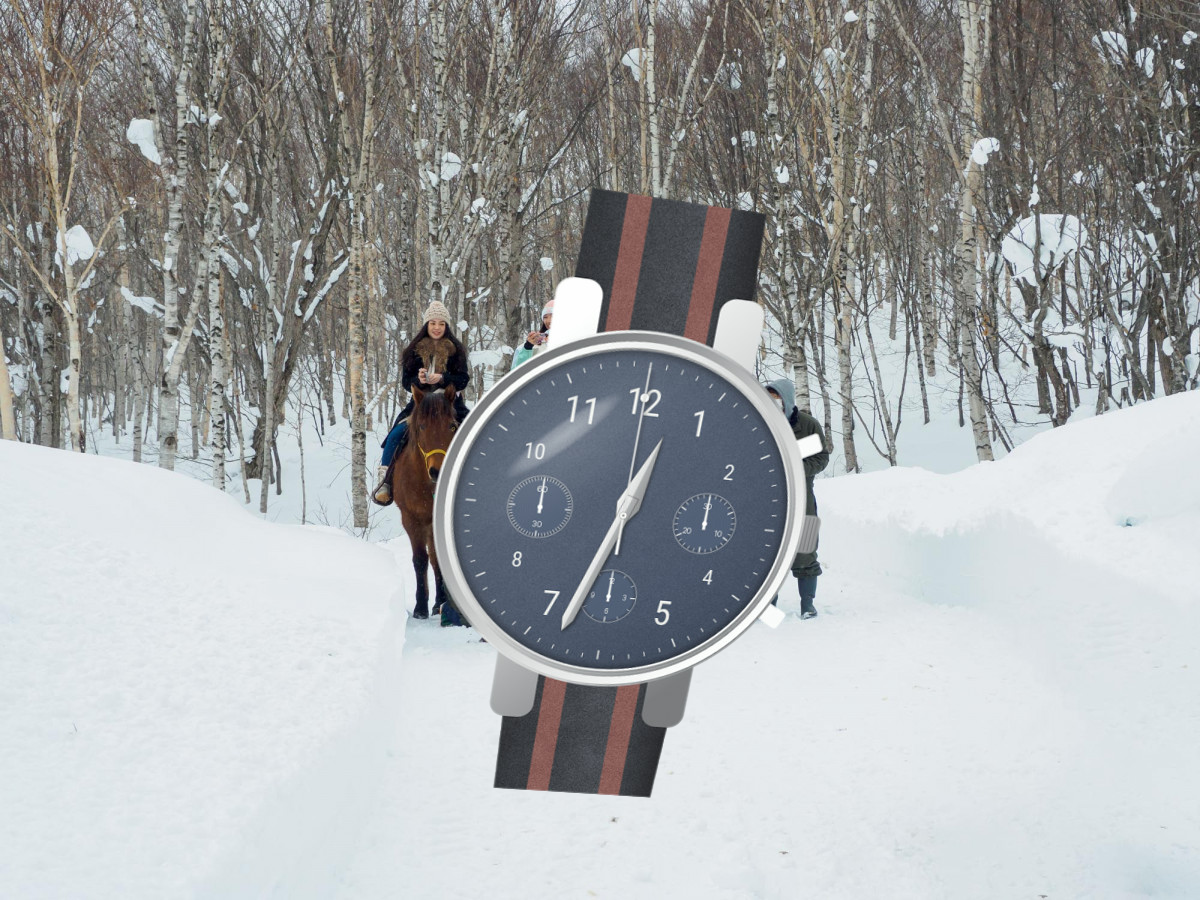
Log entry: 12:33
